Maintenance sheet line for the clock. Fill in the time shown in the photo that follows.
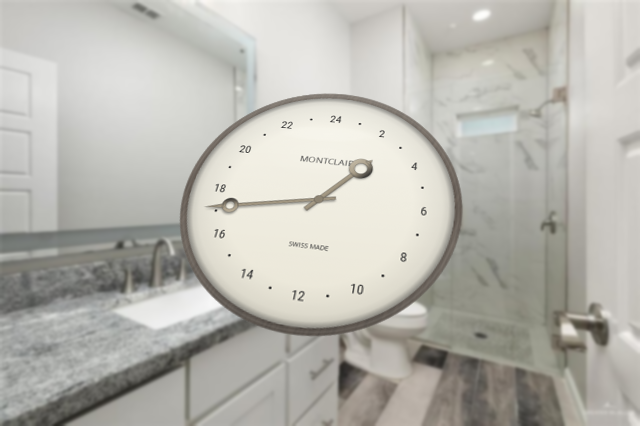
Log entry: 2:43
